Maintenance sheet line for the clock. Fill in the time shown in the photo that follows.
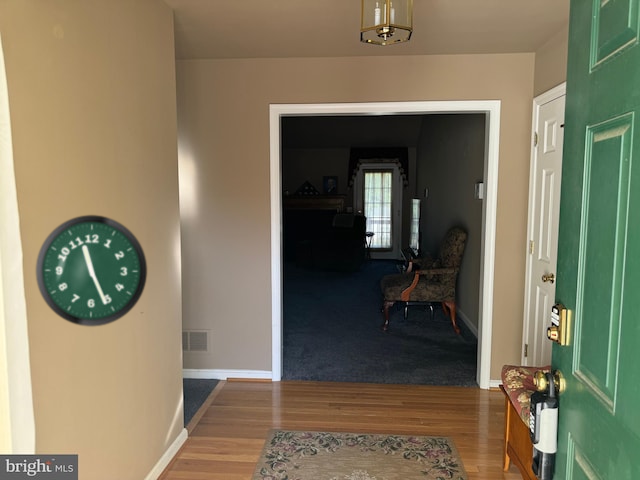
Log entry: 11:26
